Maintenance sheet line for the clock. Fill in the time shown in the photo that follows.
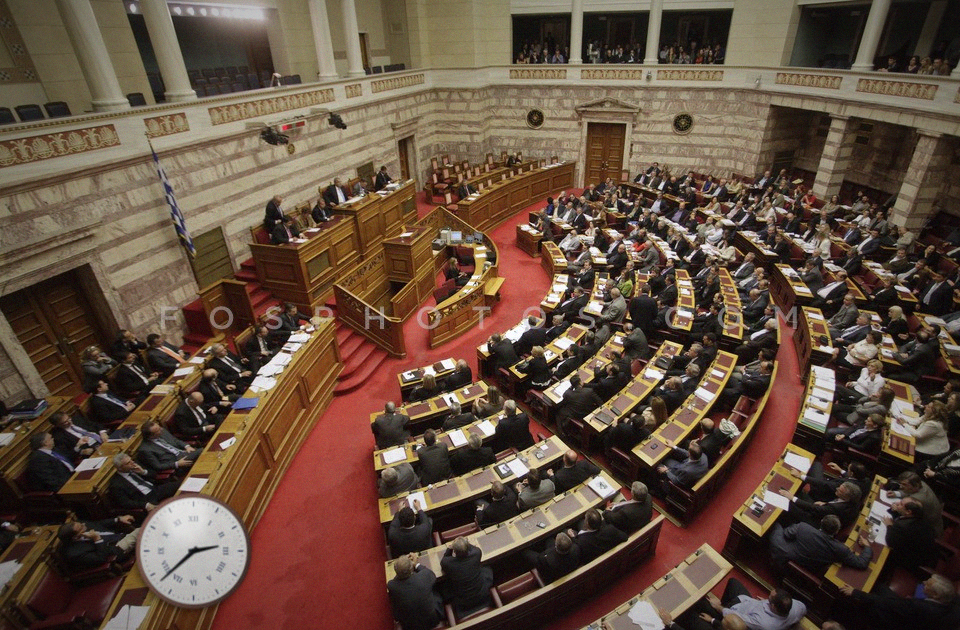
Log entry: 2:38
